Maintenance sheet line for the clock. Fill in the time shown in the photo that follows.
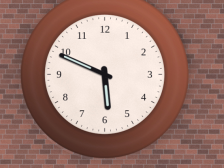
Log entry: 5:49
